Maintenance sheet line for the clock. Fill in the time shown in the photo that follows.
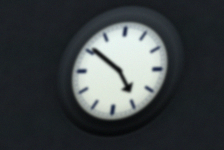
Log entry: 4:51
